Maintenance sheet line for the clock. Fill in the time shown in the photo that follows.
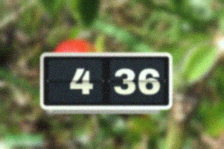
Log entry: 4:36
